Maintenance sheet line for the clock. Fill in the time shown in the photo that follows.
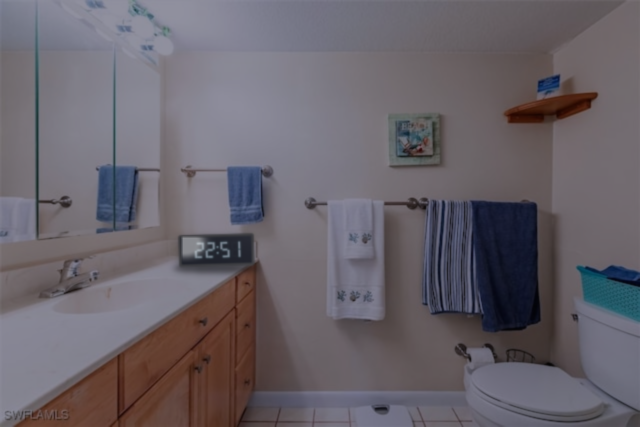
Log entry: 22:51
